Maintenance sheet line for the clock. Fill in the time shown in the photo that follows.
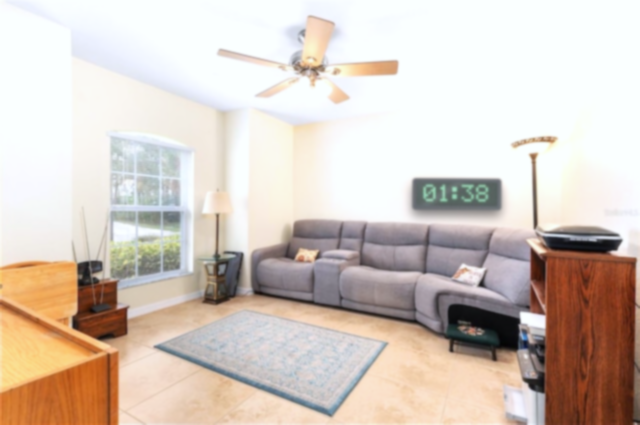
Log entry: 1:38
